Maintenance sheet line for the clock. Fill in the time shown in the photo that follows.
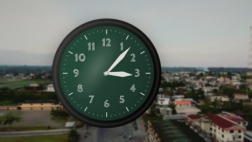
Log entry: 3:07
